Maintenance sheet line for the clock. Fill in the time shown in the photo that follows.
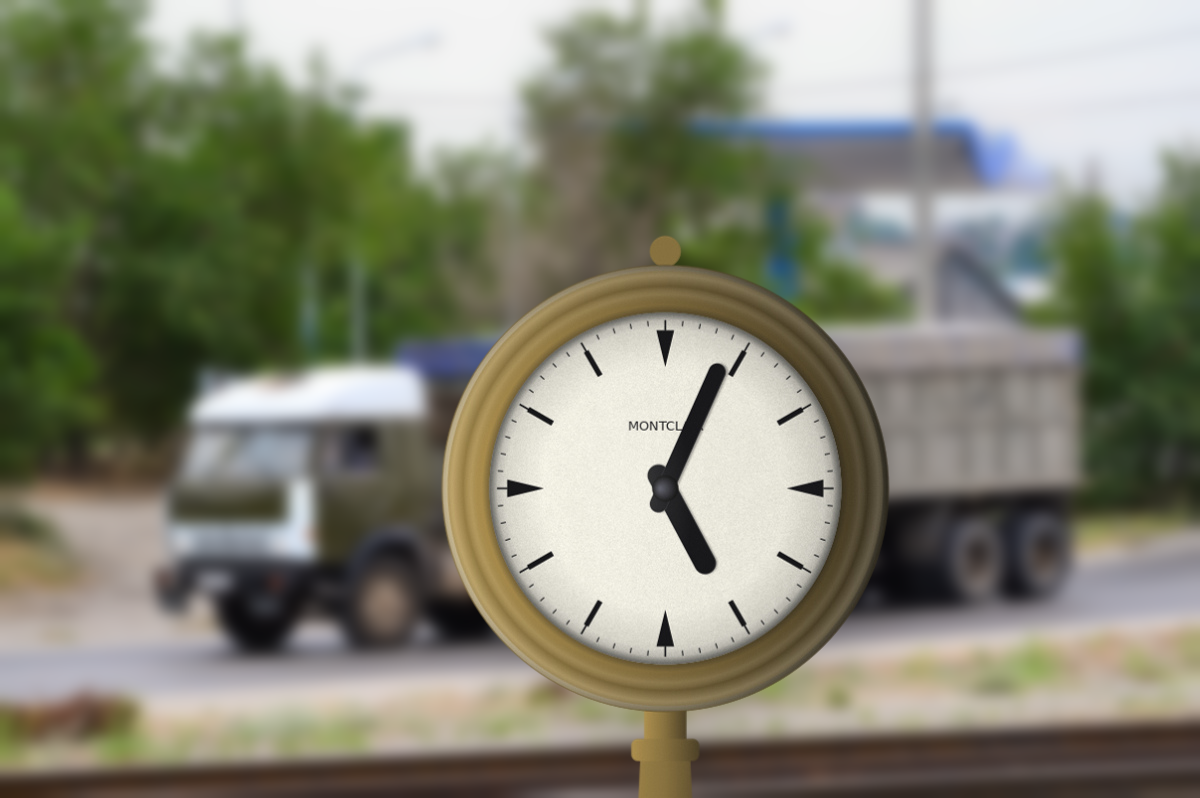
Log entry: 5:04
